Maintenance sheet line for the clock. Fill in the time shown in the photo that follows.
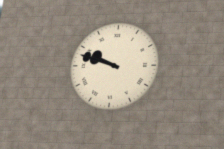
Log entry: 9:48
